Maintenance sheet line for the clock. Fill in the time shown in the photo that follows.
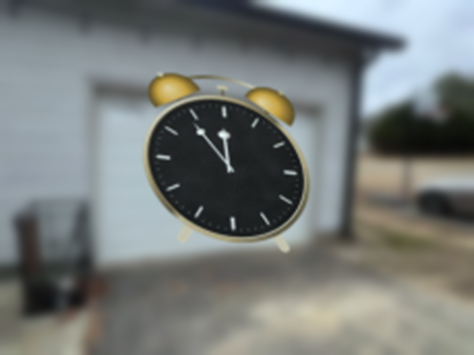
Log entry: 11:54
